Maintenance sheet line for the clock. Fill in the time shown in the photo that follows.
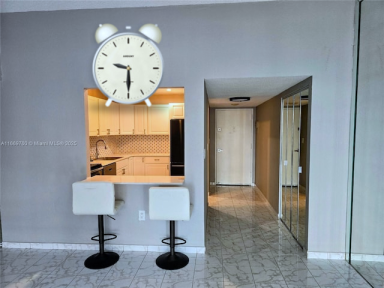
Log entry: 9:30
